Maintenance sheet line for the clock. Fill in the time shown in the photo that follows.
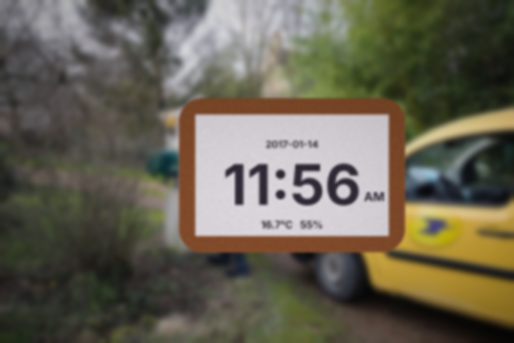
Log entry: 11:56
